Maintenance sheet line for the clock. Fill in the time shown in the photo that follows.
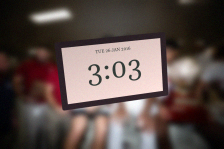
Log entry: 3:03
